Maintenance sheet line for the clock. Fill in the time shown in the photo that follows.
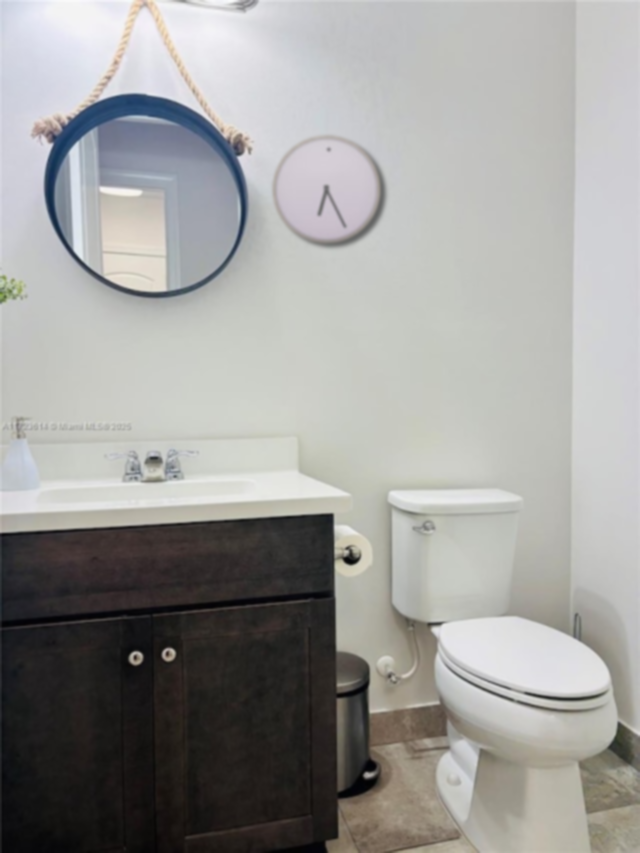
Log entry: 6:25
